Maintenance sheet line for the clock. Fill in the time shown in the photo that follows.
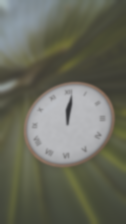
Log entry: 12:01
